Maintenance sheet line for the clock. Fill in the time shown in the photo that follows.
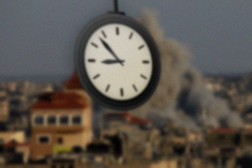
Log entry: 8:53
